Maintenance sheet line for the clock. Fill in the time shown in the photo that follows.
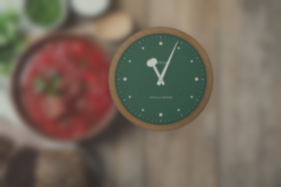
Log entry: 11:04
